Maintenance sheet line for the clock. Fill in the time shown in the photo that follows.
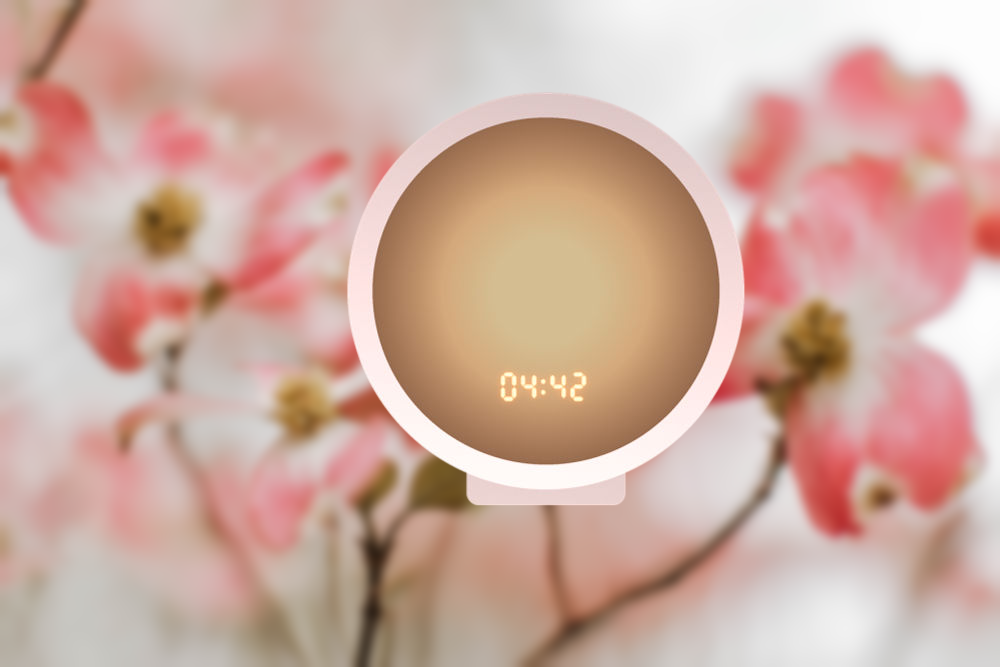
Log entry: 4:42
